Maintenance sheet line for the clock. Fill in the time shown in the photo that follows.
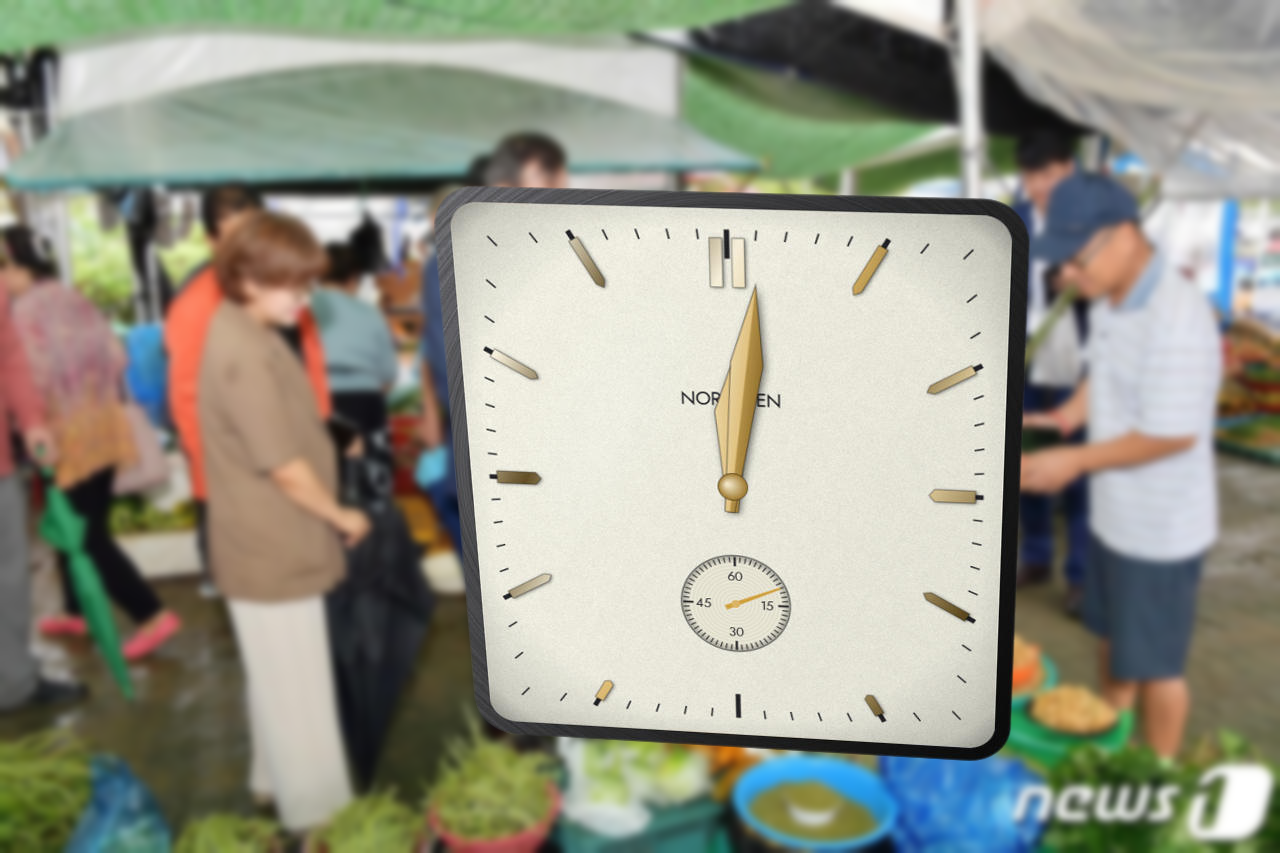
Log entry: 12:01:11
